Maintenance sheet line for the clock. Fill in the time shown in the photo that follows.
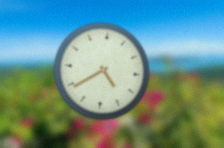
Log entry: 4:39
